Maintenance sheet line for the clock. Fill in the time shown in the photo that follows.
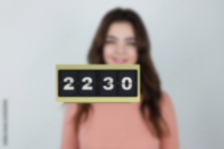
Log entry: 22:30
